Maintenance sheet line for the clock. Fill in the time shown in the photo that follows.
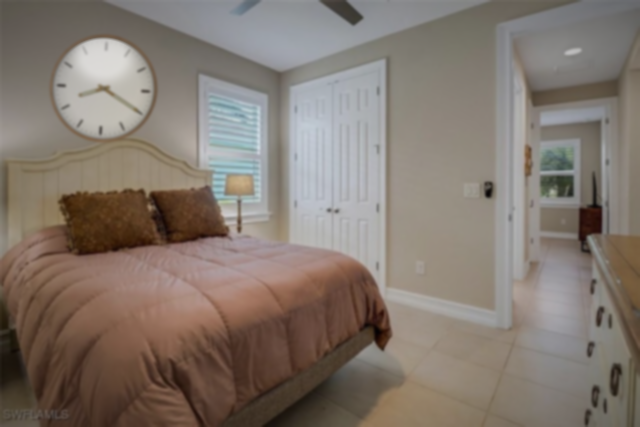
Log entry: 8:20
